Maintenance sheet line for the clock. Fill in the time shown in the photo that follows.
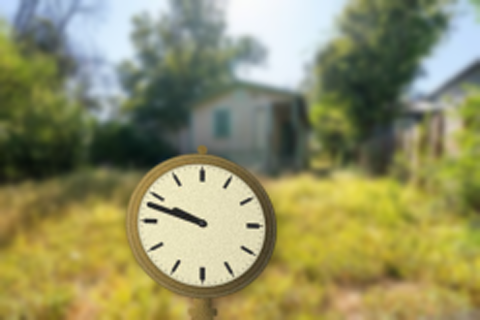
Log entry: 9:48
